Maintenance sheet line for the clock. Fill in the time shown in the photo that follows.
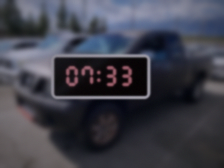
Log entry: 7:33
